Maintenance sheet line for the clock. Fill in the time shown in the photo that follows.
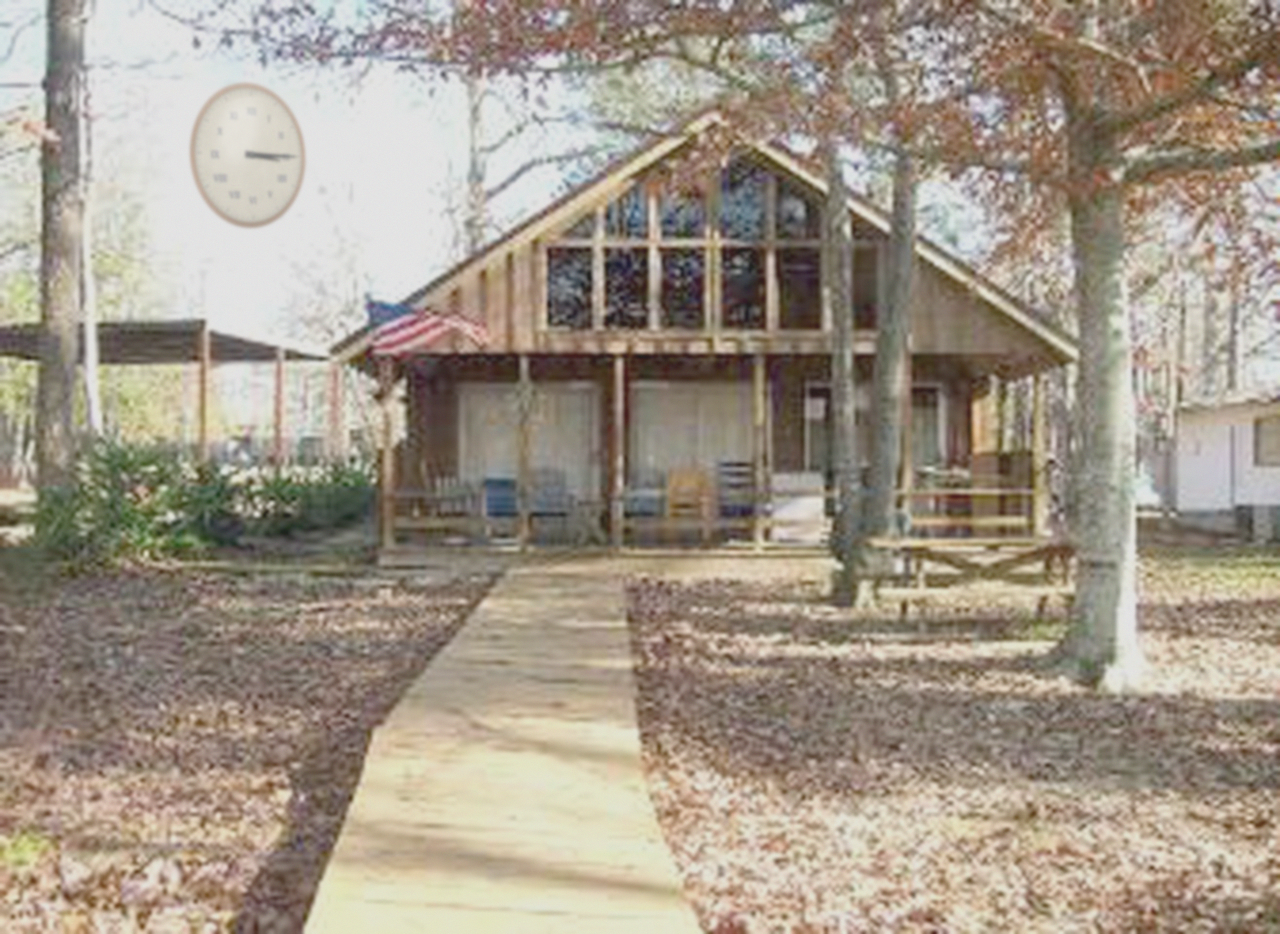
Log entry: 3:15
